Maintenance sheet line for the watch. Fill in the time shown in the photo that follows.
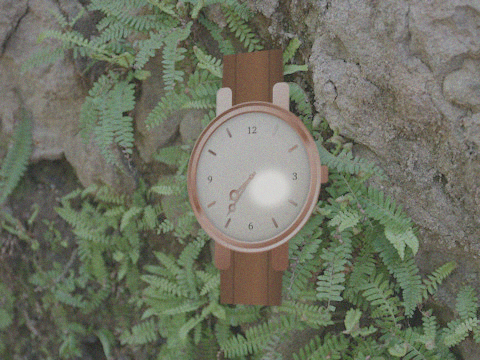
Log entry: 7:36
